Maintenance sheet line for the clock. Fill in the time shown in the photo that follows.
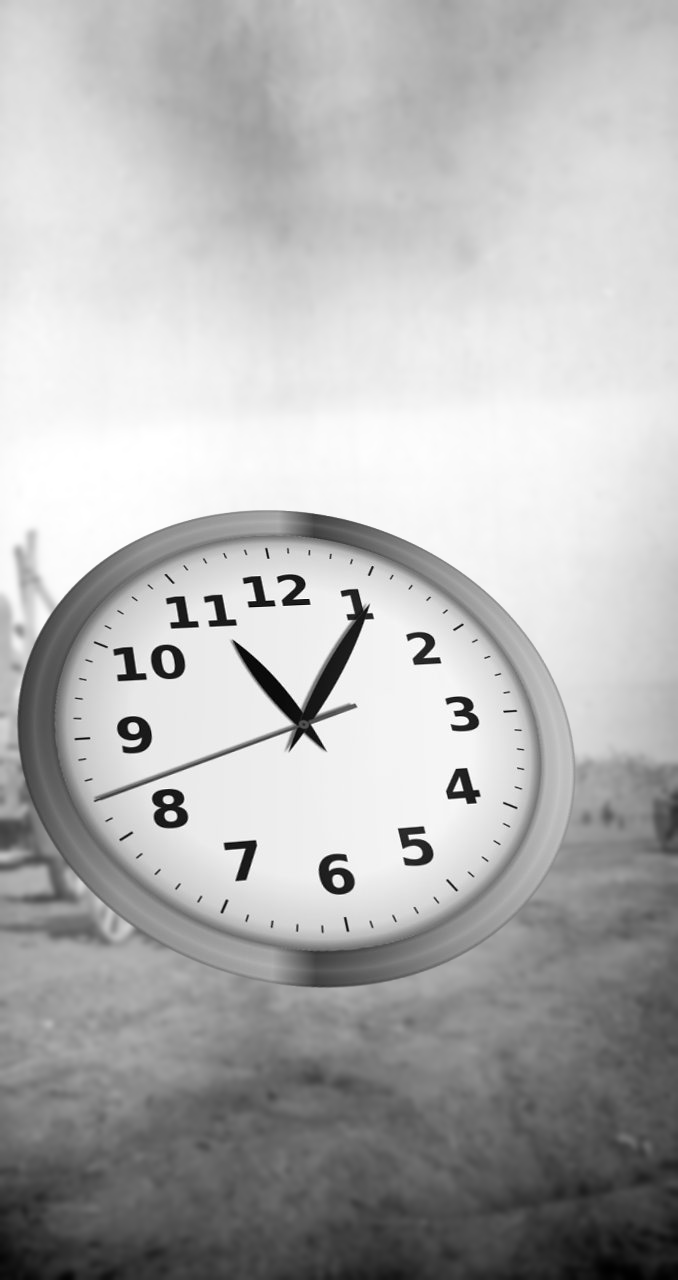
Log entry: 11:05:42
